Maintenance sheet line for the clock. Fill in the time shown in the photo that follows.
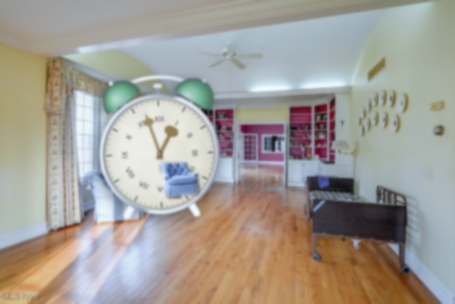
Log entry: 12:57
